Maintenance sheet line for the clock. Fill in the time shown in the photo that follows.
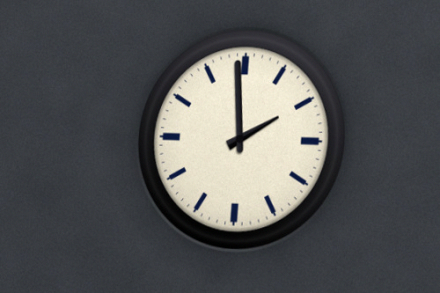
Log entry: 1:59
